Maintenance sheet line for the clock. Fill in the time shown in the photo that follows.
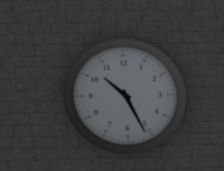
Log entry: 10:26
